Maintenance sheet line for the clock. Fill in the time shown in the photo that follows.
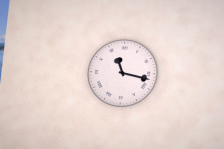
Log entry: 11:17
